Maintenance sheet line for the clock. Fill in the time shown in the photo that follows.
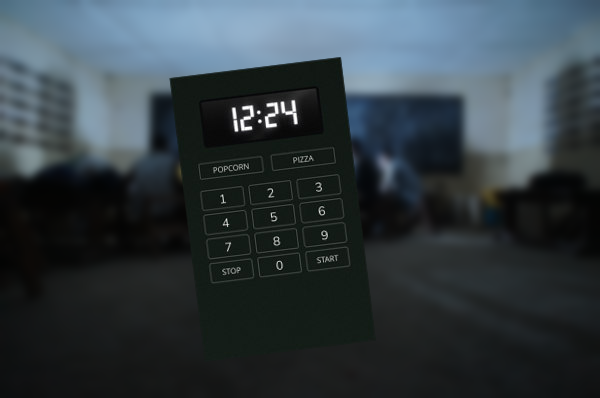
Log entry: 12:24
